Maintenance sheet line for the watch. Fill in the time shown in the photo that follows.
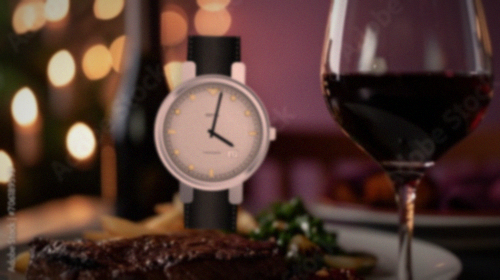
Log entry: 4:02
